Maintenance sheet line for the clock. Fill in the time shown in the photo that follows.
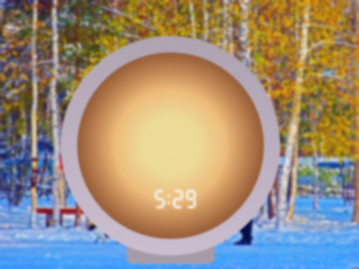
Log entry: 5:29
